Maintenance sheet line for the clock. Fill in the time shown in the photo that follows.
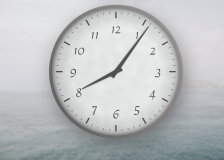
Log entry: 8:06
